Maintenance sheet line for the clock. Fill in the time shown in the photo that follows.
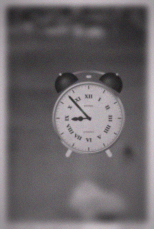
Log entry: 8:53
